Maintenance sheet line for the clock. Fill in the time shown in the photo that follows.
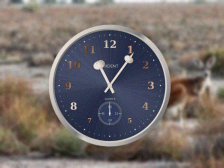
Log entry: 11:06
